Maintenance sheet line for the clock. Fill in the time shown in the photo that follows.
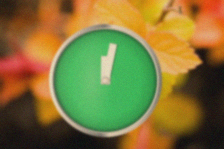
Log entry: 12:02
